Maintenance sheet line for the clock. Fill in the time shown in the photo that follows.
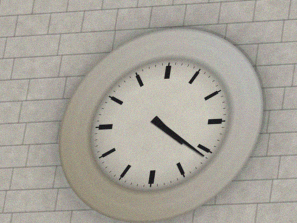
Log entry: 4:21
